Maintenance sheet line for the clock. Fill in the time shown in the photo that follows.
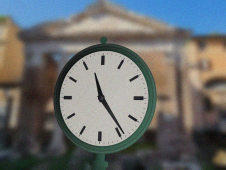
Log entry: 11:24
